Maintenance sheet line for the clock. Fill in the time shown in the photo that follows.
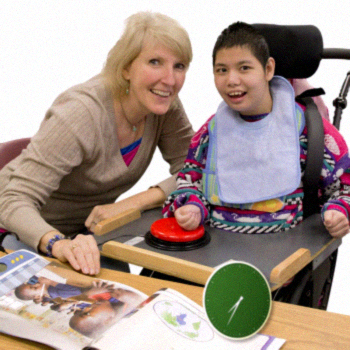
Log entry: 7:35
